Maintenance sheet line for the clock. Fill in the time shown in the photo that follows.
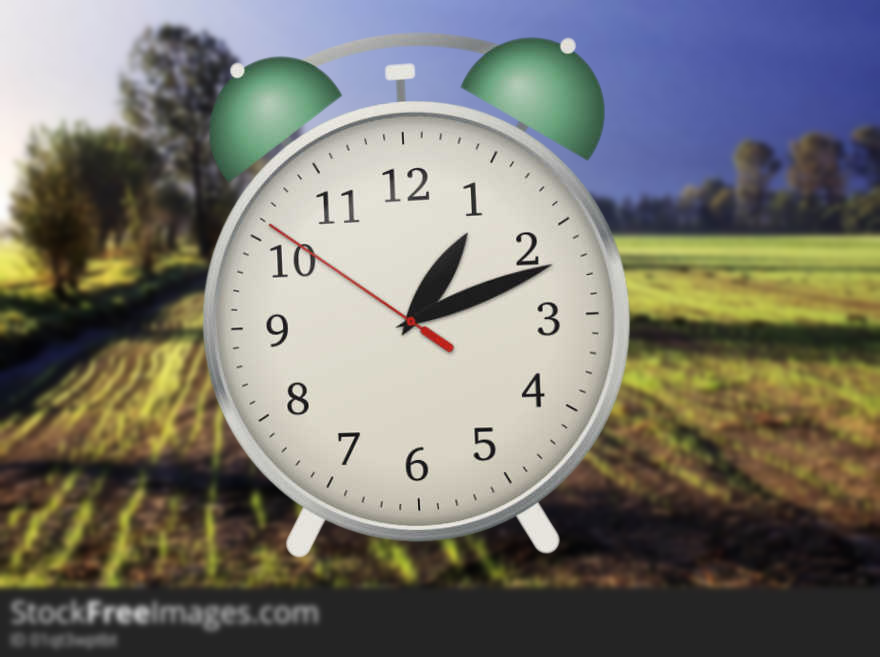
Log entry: 1:11:51
